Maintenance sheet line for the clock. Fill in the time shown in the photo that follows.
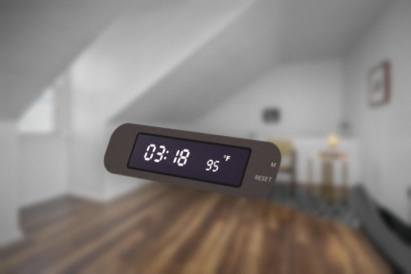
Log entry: 3:18
